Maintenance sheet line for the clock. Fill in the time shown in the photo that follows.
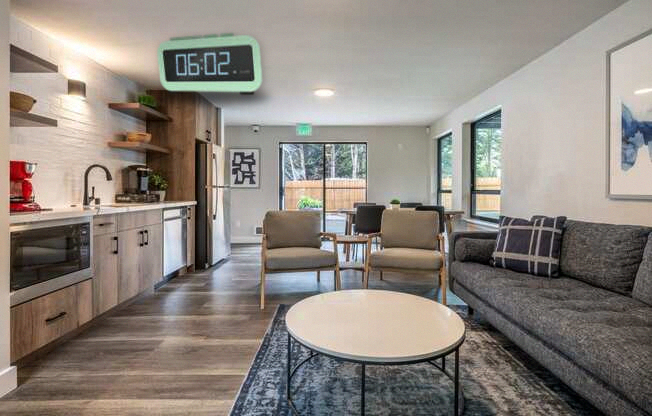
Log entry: 6:02
